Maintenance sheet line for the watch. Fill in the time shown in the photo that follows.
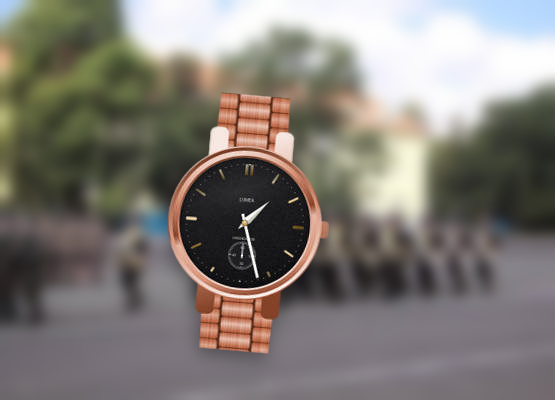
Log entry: 1:27
